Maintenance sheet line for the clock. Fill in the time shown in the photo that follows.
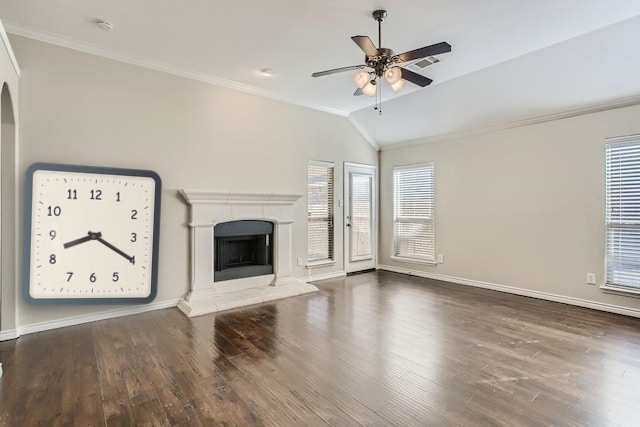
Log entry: 8:20
